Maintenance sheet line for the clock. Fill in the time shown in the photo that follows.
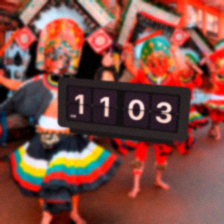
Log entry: 11:03
